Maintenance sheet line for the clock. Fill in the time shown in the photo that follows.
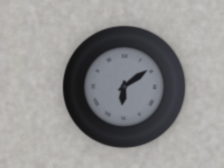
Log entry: 6:09
